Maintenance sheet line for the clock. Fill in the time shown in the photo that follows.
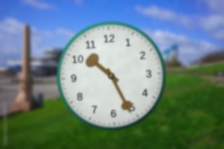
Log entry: 10:26
